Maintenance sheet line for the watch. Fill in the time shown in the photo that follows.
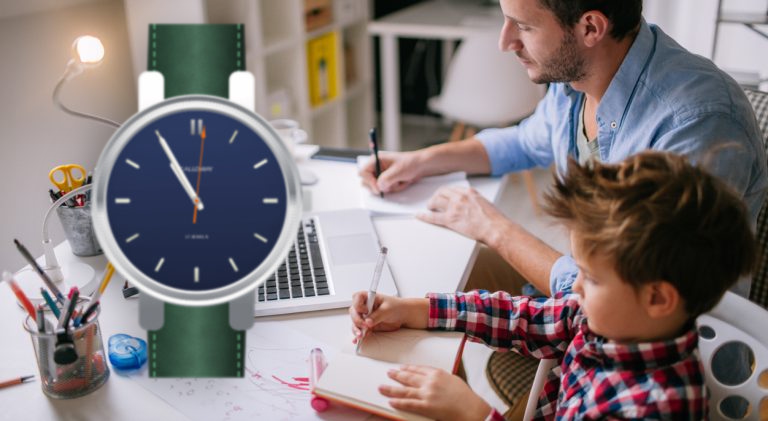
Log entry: 10:55:01
